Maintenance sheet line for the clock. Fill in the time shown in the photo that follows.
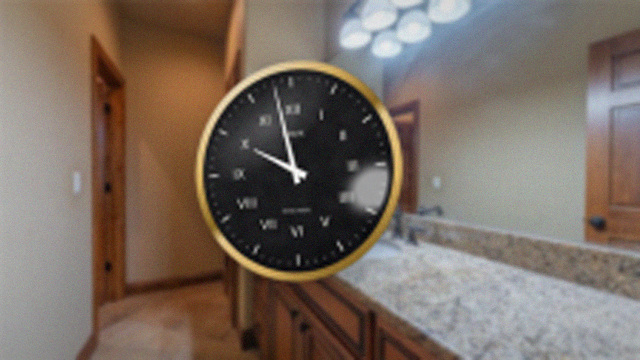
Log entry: 9:58
